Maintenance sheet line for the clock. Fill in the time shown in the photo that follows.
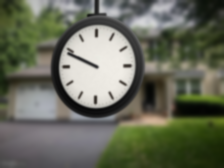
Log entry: 9:49
